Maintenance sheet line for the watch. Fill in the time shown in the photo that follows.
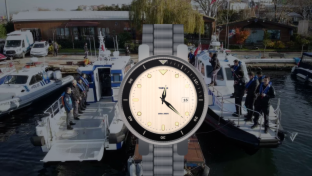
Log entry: 12:22
